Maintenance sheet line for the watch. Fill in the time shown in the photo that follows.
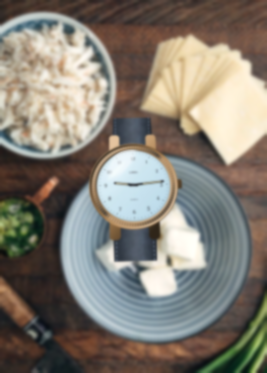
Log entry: 9:14
